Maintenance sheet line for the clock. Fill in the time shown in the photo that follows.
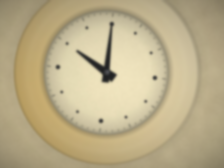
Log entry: 10:00
